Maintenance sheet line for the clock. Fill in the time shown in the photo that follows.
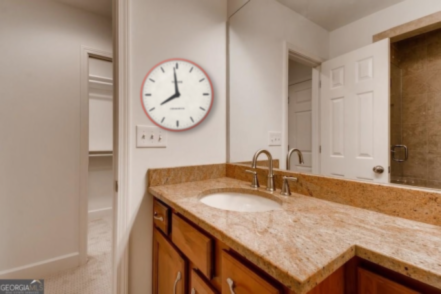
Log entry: 7:59
